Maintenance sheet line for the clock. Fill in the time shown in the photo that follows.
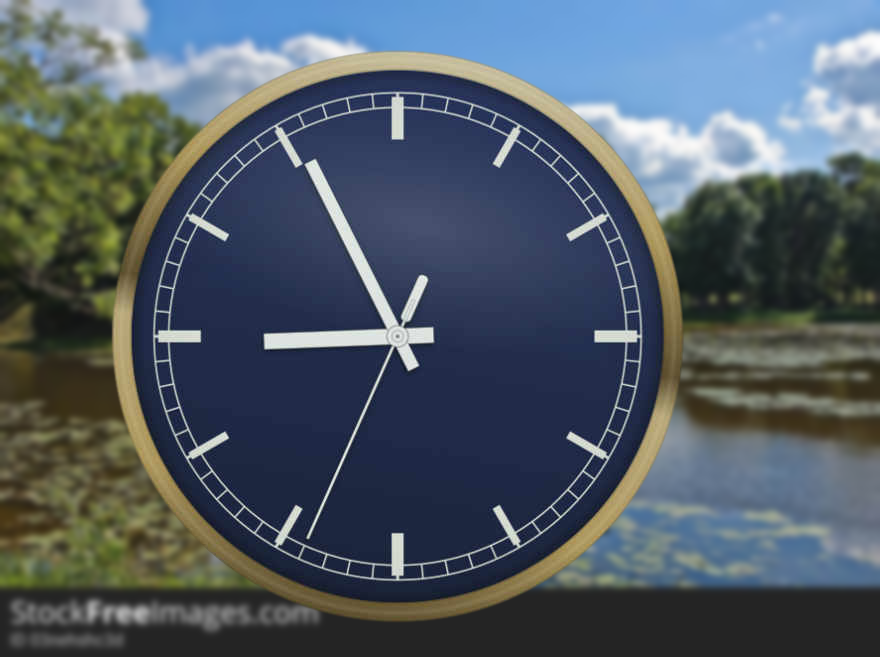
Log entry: 8:55:34
